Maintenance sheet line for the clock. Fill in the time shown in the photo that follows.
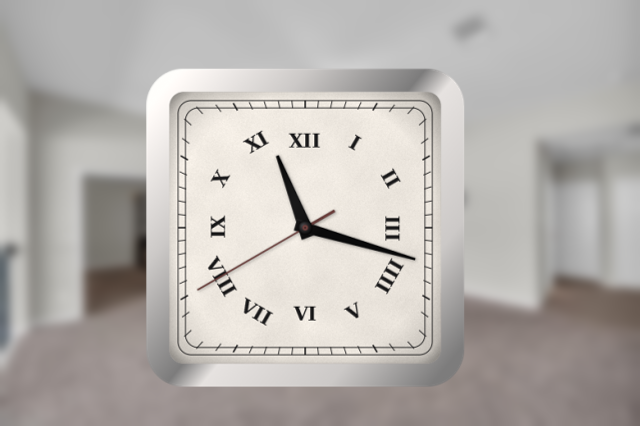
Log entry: 11:17:40
